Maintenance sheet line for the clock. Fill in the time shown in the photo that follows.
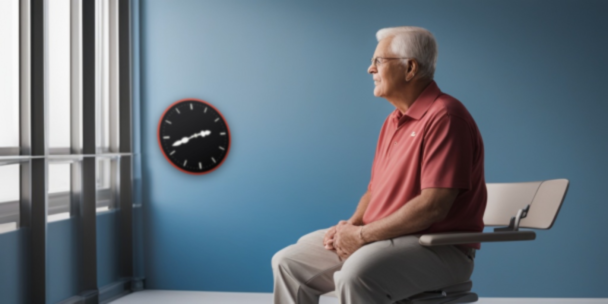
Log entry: 2:42
